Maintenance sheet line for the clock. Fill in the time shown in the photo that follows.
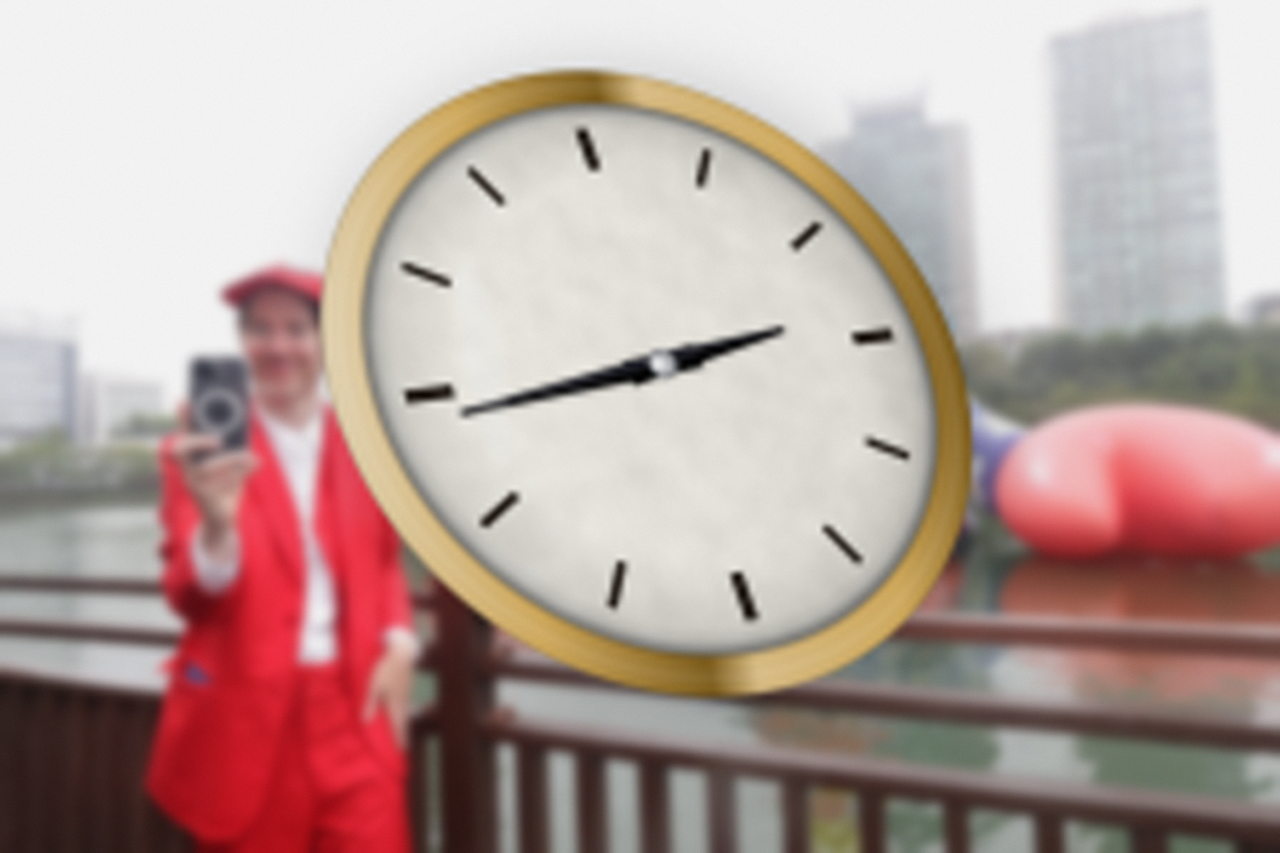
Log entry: 2:44
